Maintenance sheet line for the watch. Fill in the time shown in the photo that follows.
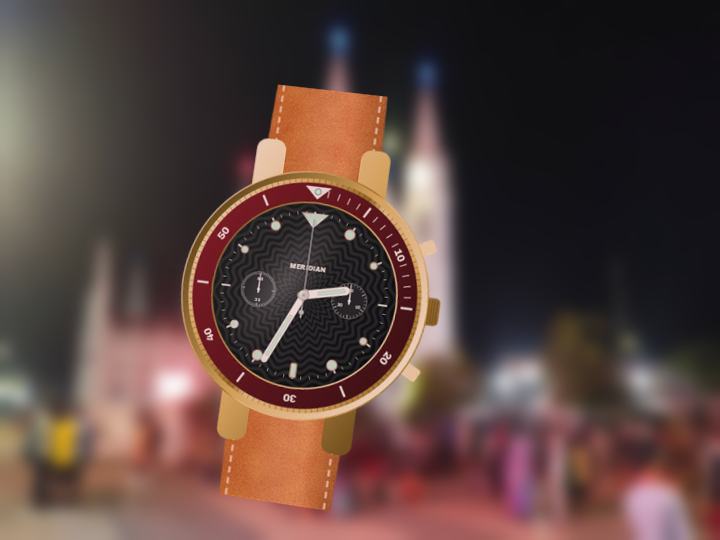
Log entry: 2:34
